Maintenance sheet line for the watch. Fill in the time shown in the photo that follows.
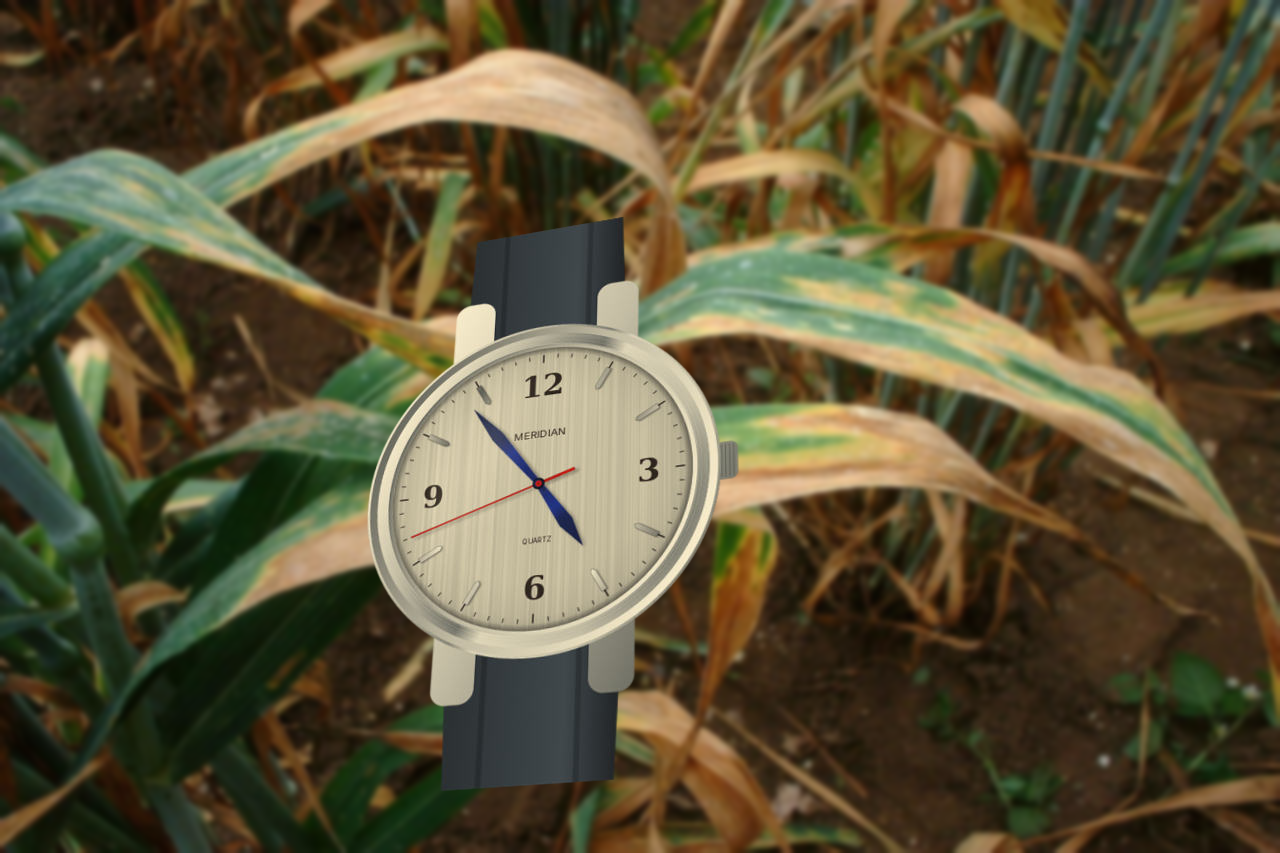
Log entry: 4:53:42
